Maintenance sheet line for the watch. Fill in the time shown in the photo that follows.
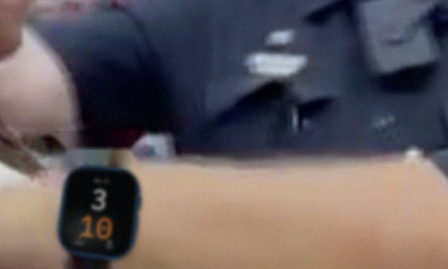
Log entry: 3:10
